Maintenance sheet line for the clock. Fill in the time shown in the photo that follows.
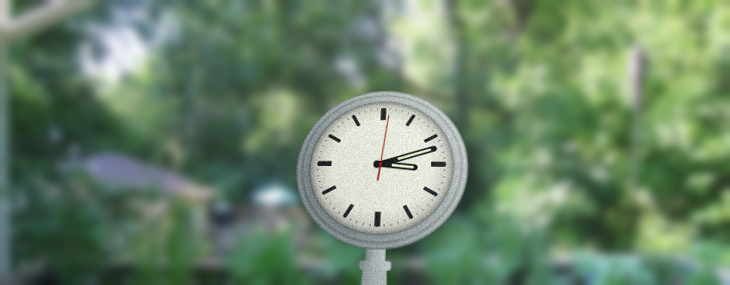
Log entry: 3:12:01
